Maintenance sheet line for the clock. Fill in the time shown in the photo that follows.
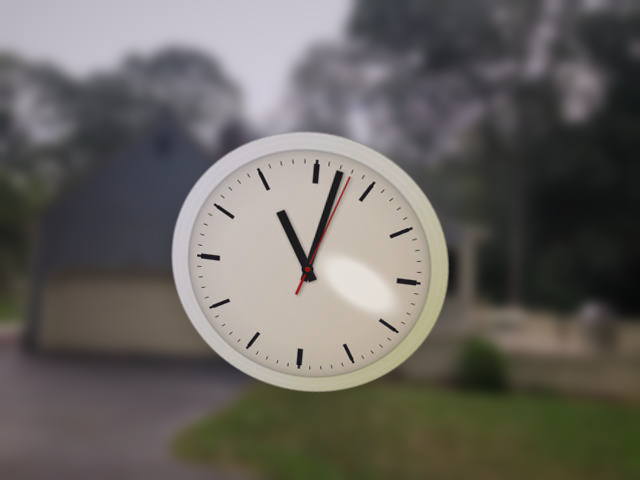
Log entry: 11:02:03
